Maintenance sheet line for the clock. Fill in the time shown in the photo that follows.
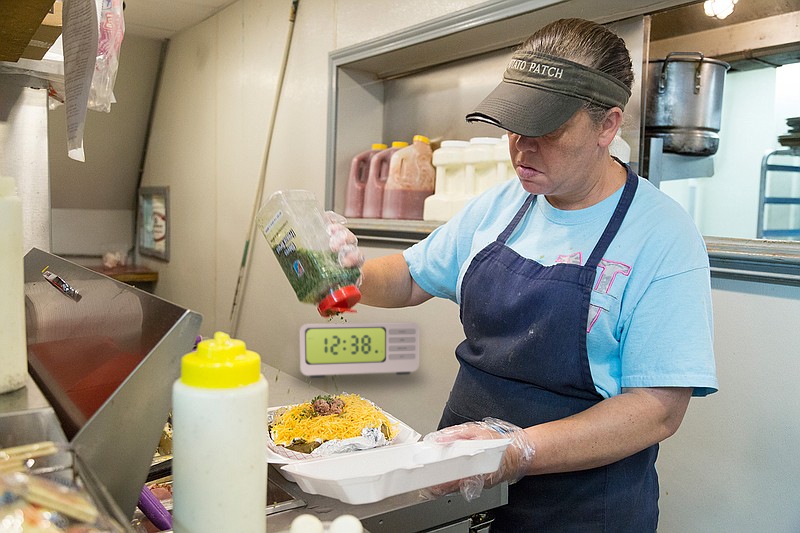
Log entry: 12:38
